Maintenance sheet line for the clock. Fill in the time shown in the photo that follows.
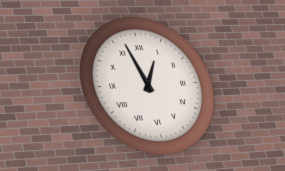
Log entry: 12:57
